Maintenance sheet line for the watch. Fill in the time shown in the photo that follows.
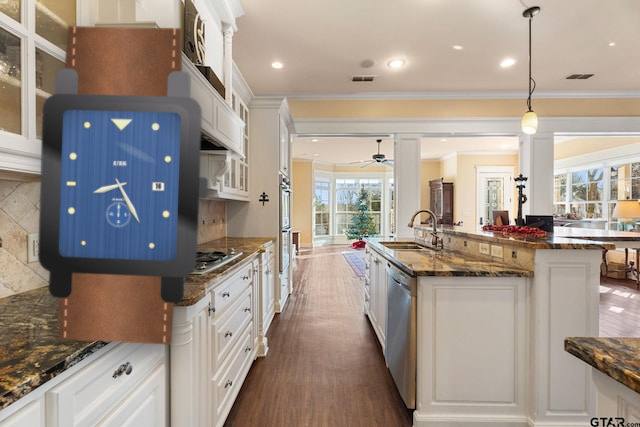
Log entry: 8:25
